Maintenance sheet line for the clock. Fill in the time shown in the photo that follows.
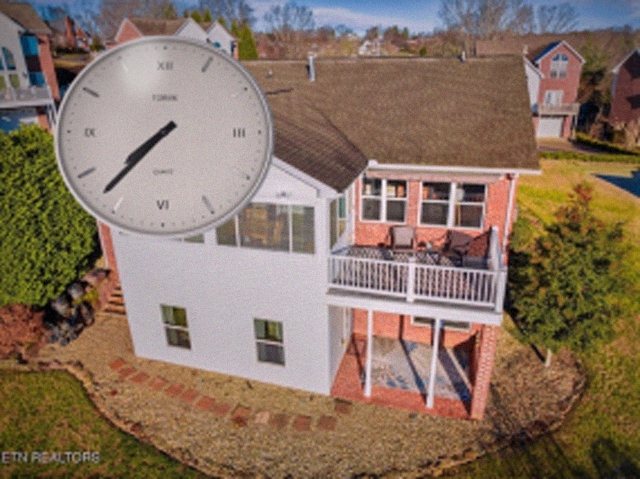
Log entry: 7:37
